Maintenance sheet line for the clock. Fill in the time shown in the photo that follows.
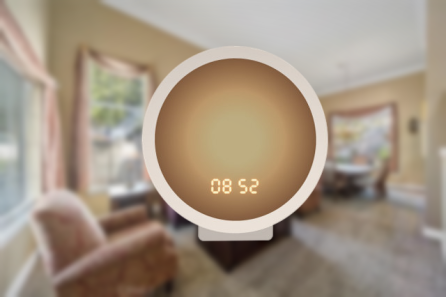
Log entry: 8:52
